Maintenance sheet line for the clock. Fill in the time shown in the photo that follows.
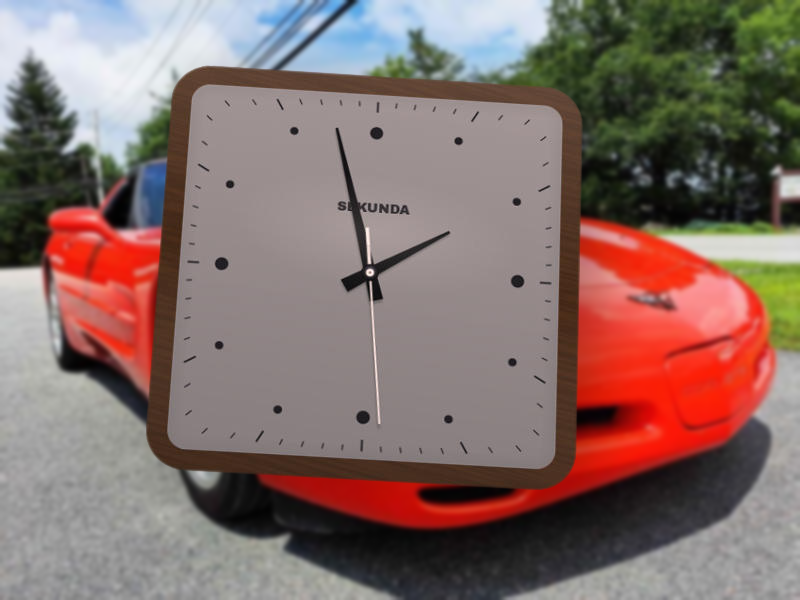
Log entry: 1:57:29
